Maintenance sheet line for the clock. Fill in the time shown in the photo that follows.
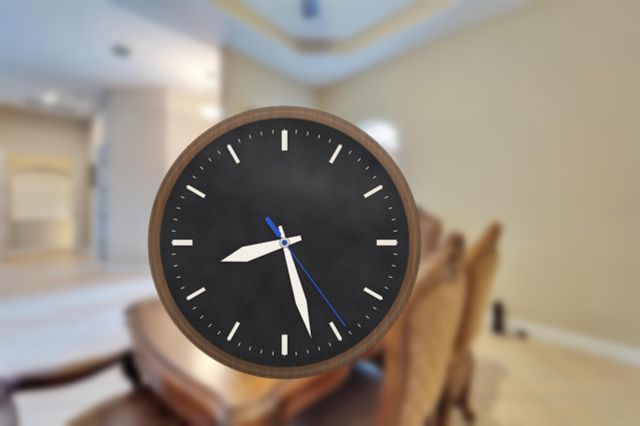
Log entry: 8:27:24
